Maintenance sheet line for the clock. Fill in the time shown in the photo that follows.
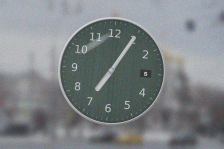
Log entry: 7:05
